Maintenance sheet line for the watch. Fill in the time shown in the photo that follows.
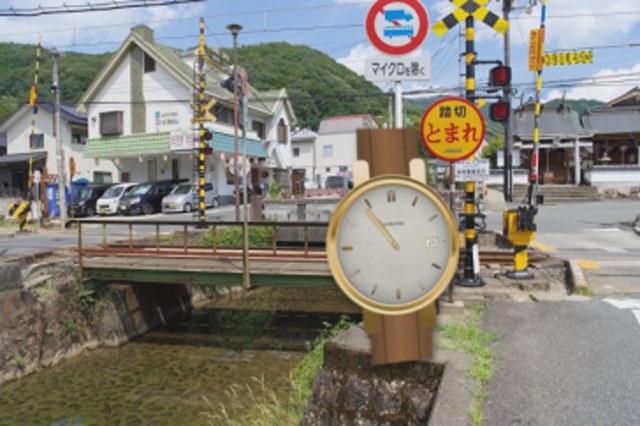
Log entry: 10:54
